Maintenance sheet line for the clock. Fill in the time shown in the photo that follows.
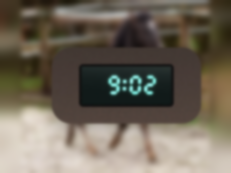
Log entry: 9:02
